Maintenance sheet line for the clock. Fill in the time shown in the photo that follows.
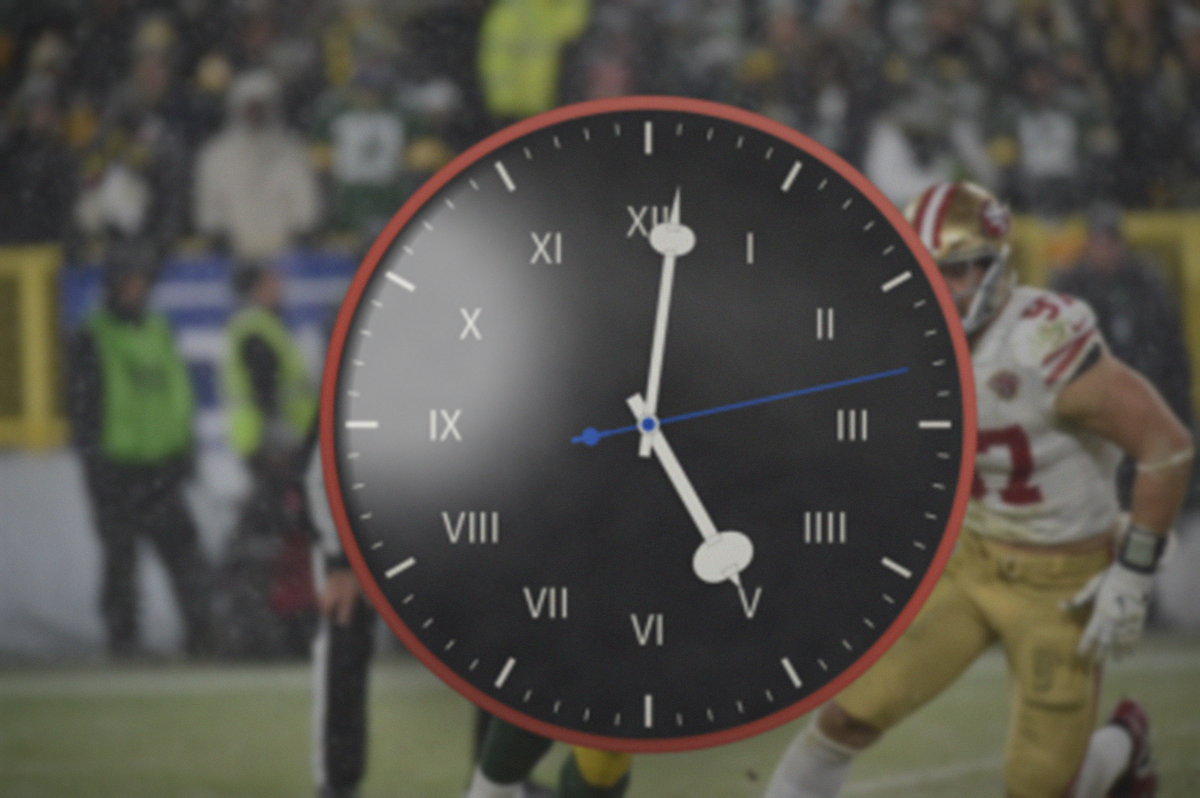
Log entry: 5:01:13
